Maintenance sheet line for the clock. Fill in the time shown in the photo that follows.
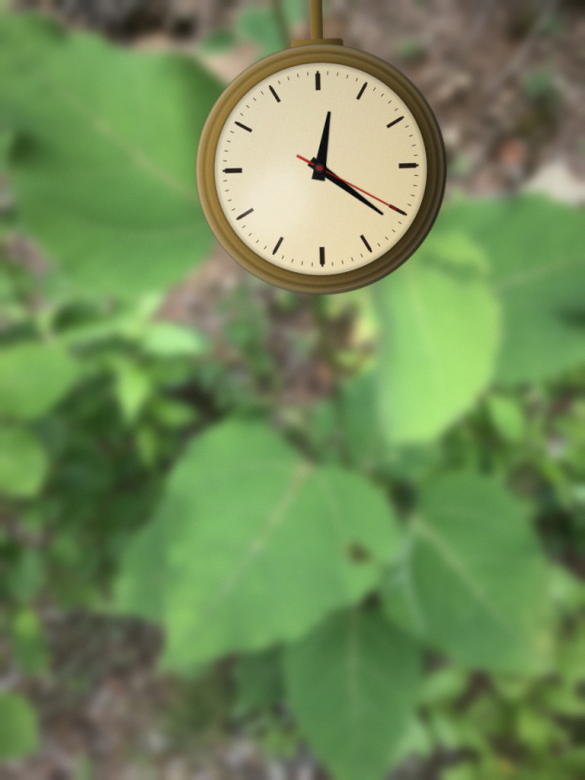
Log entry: 12:21:20
